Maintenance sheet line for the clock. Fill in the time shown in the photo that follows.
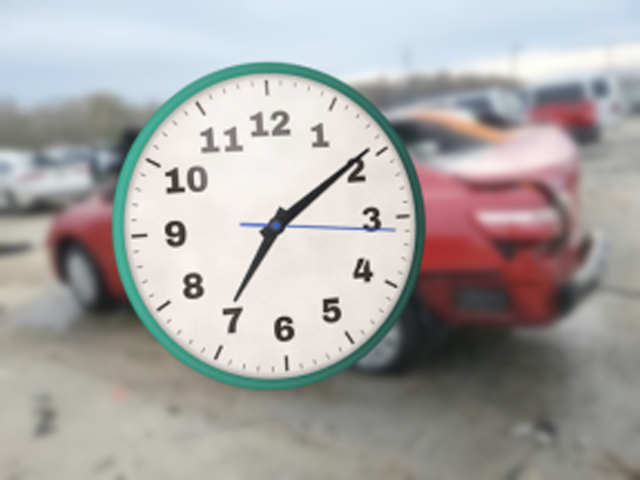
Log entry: 7:09:16
